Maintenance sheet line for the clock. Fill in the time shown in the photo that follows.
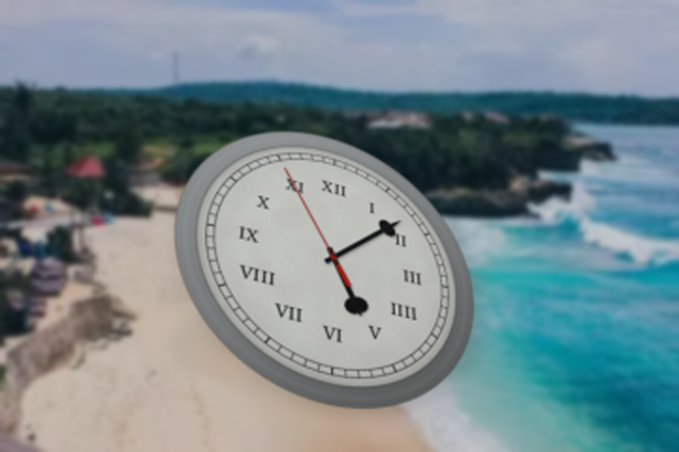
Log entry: 5:07:55
